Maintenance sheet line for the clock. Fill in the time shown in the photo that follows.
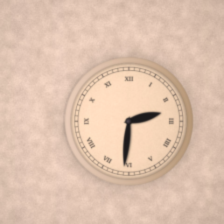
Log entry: 2:31
